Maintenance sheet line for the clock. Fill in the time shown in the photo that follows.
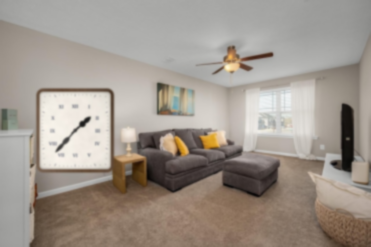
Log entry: 1:37
